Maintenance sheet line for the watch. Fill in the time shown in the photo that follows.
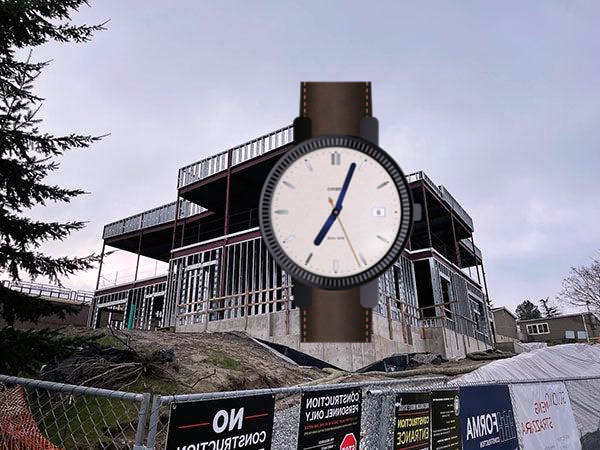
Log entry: 7:03:26
